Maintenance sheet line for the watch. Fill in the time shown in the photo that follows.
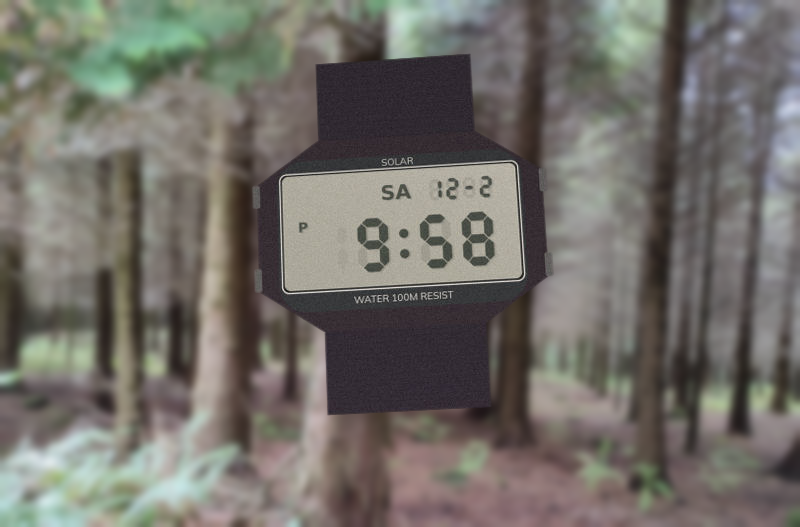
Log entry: 9:58
